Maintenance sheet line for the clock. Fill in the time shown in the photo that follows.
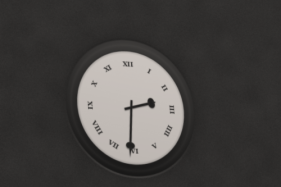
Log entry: 2:31
